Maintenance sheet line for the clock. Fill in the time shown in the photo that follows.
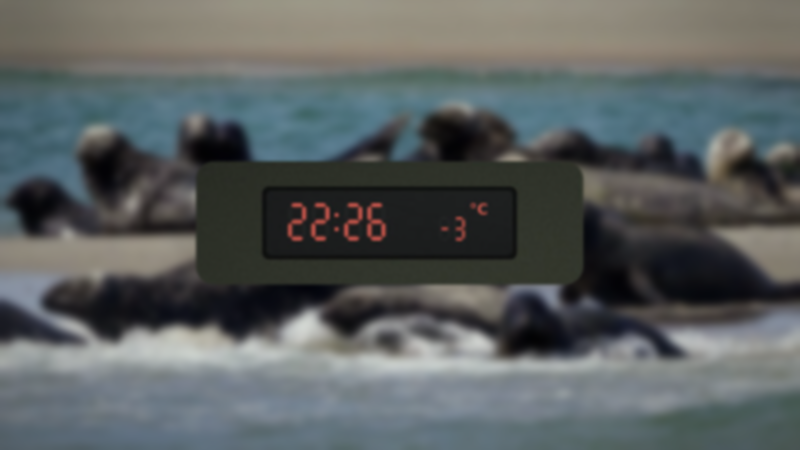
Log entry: 22:26
